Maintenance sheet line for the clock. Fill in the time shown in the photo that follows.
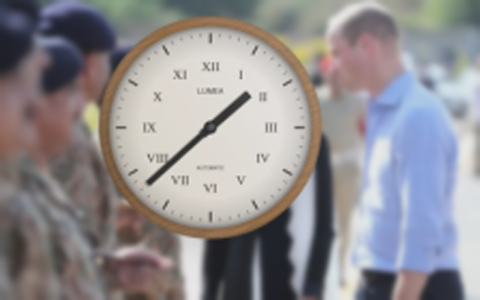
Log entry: 1:38
